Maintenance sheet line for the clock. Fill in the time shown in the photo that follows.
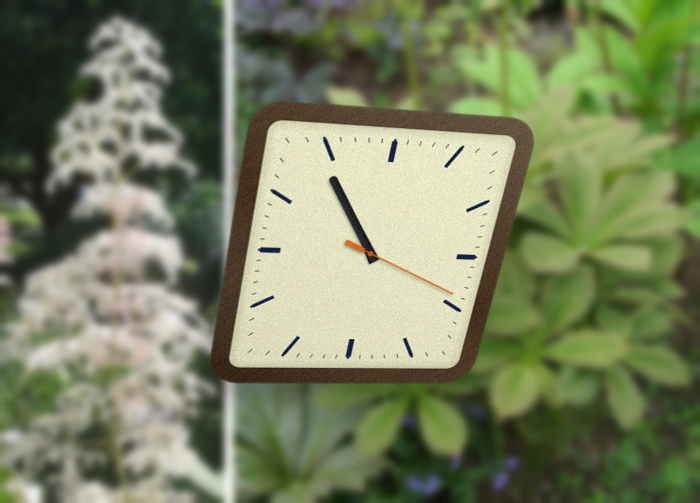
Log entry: 10:54:19
